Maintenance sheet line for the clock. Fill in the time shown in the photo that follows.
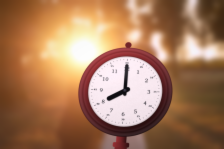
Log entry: 8:00
